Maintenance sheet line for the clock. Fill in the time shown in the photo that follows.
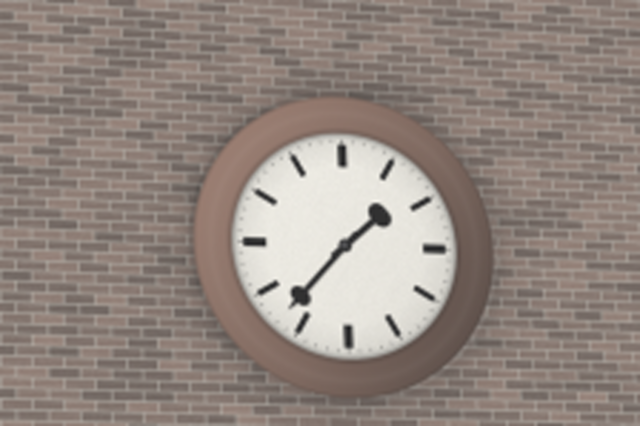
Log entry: 1:37
